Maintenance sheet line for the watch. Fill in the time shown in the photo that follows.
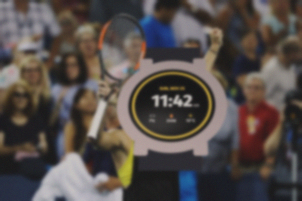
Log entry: 11:42
